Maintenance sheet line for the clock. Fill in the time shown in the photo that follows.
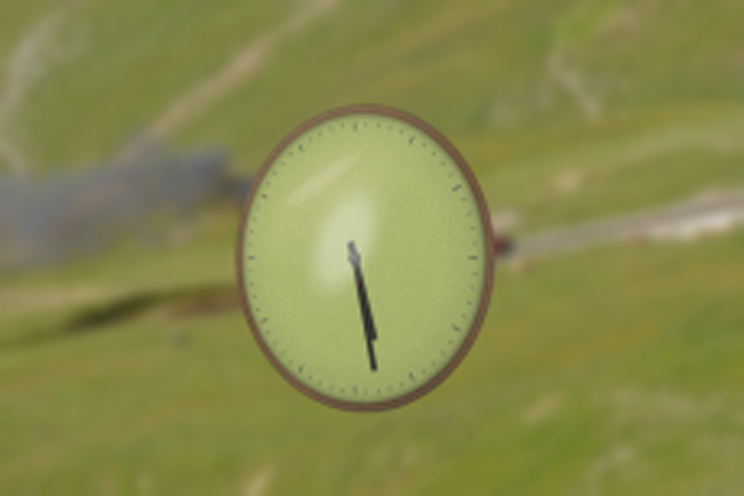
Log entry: 5:28
